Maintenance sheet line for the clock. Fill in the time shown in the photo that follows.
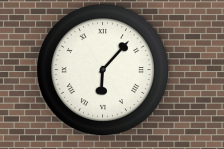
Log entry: 6:07
